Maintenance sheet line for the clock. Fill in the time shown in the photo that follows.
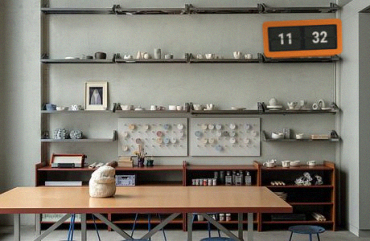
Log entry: 11:32
